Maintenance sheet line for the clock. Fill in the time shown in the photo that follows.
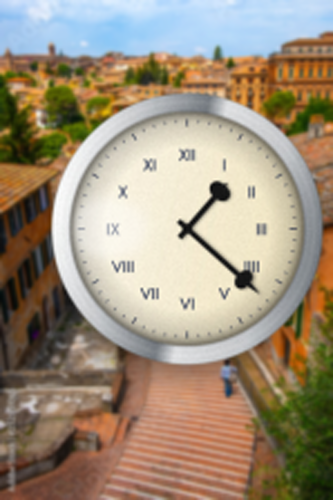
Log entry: 1:22
